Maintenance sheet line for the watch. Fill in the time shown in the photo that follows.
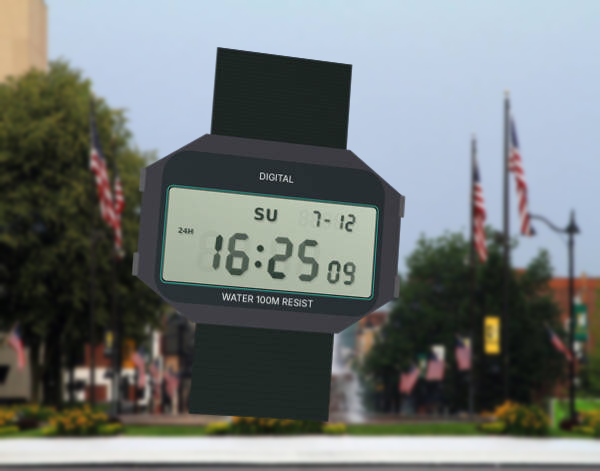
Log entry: 16:25:09
